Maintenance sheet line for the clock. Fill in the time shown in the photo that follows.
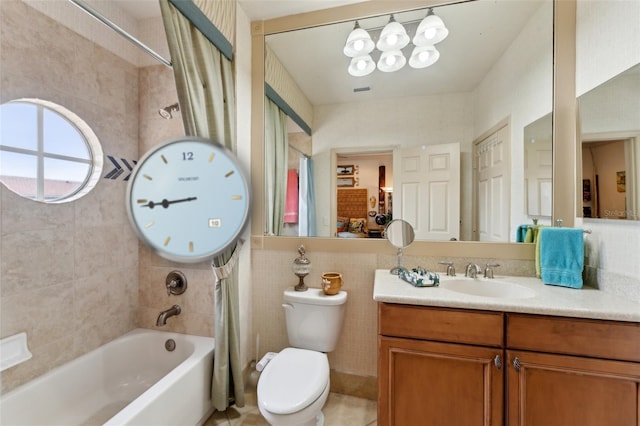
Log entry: 8:44
